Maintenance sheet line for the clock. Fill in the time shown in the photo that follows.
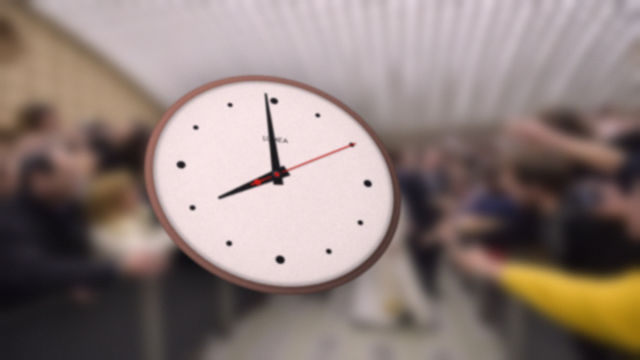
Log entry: 7:59:10
